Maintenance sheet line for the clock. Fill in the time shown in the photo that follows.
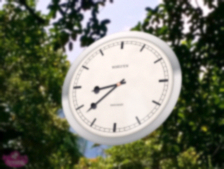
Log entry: 8:38
